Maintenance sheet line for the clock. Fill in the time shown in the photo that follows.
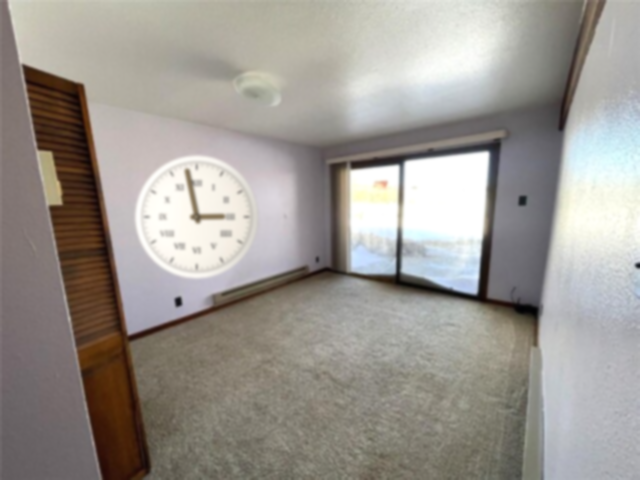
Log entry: 2:58
